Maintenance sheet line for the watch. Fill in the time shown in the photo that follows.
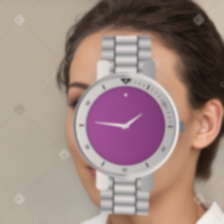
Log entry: 1:46
